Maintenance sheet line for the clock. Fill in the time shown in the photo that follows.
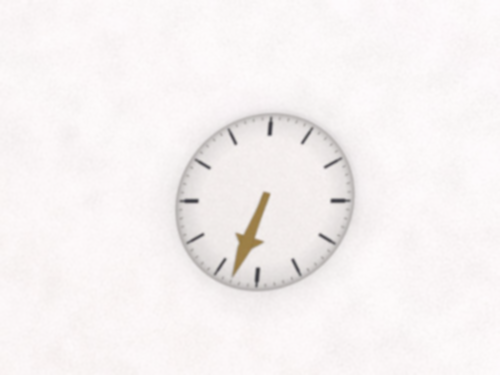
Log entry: 6:33
